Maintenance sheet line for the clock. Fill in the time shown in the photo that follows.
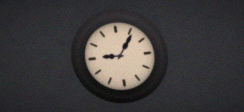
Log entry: 9:06
